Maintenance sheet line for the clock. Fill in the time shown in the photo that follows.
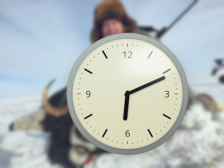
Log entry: 6:11
